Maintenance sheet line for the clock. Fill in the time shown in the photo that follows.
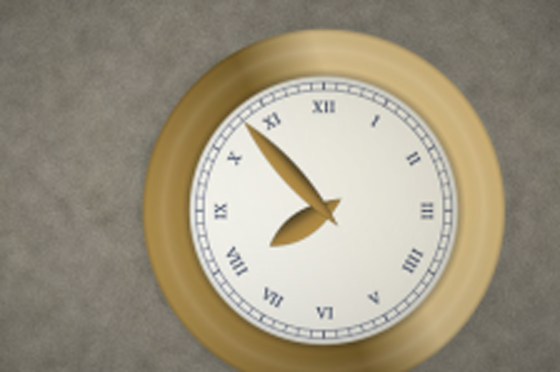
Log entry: 7:53
